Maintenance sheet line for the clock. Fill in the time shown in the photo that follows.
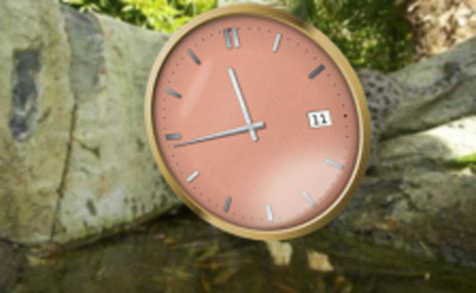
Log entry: 11:44
